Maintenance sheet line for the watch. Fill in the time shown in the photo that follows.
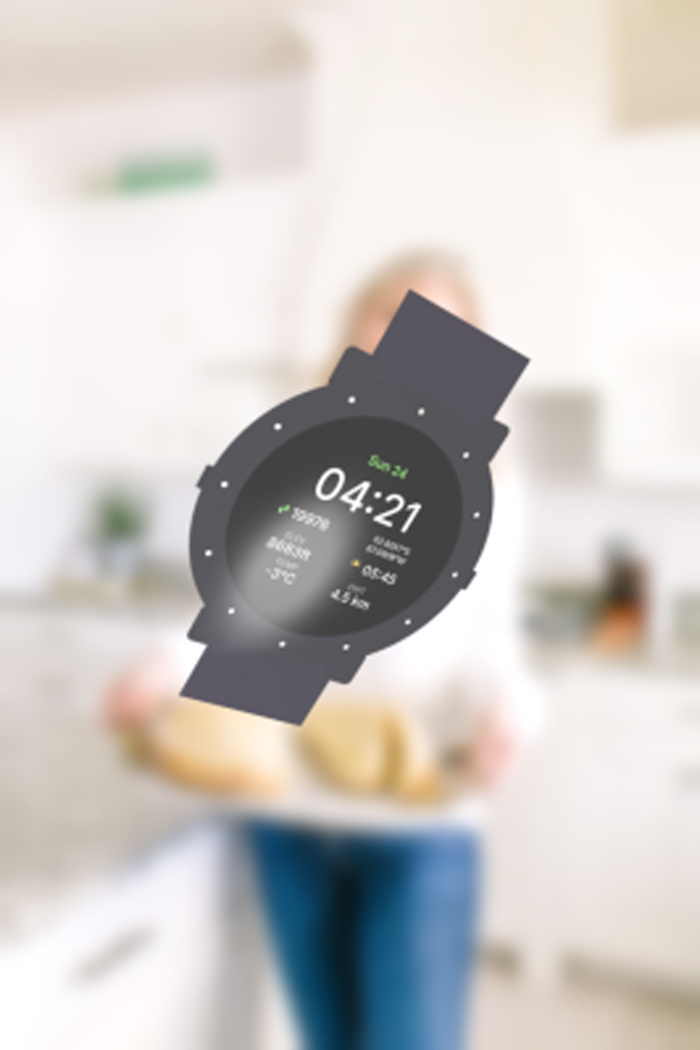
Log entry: 4:21
